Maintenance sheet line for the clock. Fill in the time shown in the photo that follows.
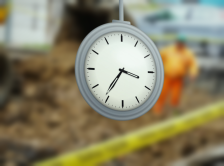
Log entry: 3:36
